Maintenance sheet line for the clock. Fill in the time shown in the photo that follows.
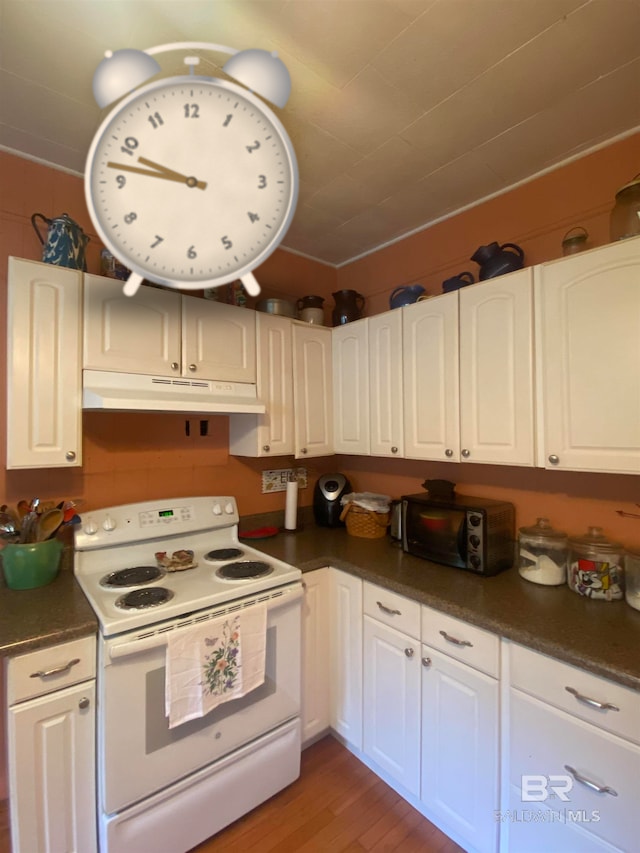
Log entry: 9:47
